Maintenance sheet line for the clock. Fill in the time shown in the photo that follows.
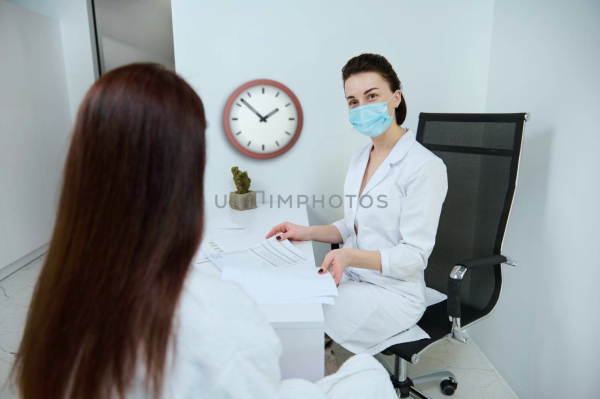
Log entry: 1:52
